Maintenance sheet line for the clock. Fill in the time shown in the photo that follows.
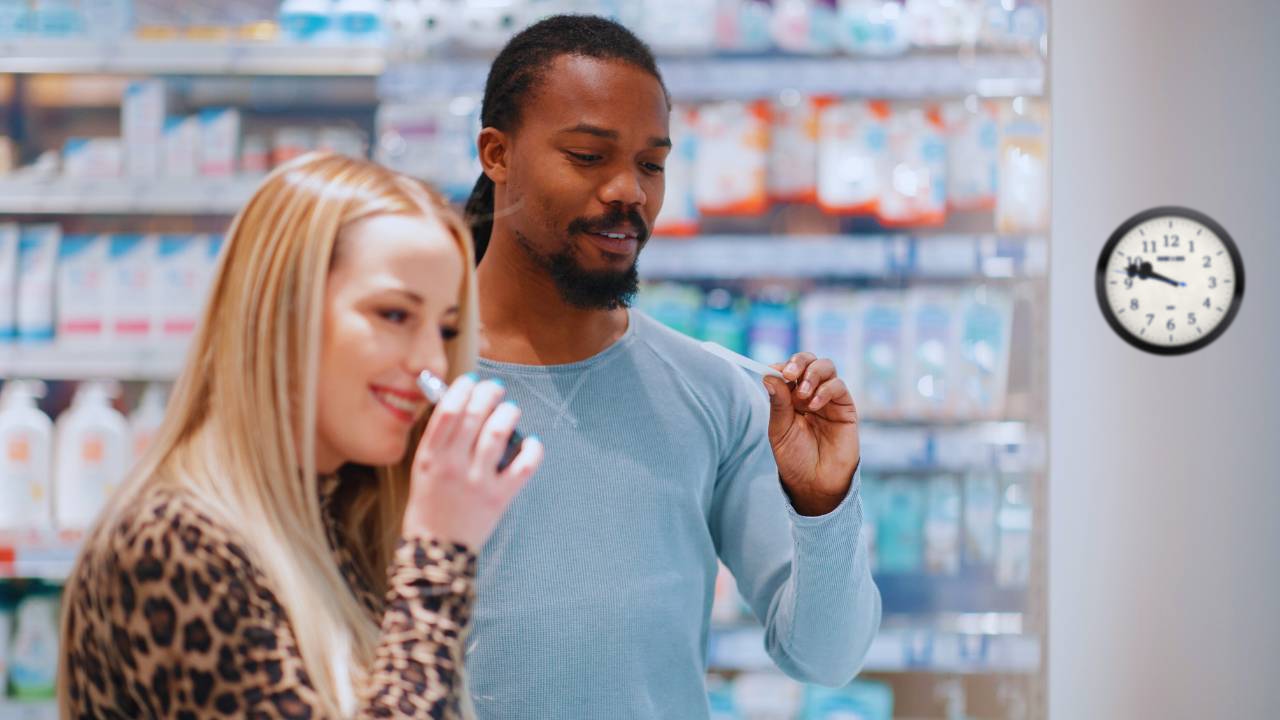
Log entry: 9:47:47
